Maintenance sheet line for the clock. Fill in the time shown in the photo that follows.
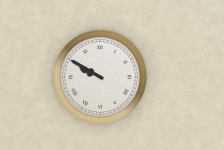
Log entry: 9:50
